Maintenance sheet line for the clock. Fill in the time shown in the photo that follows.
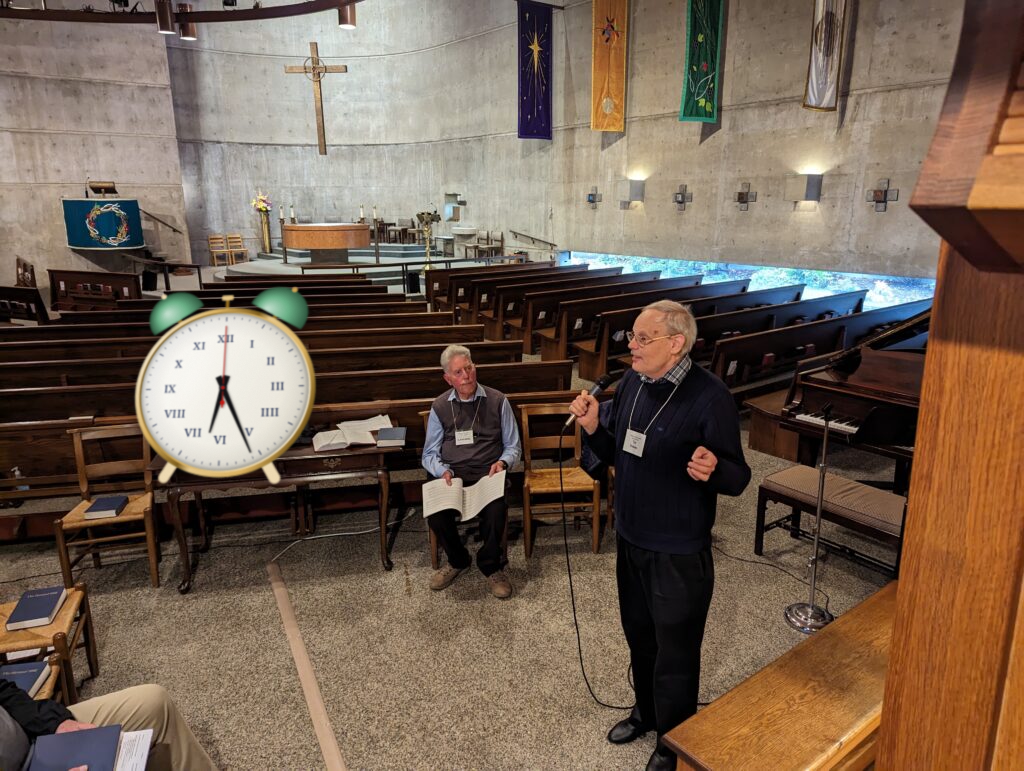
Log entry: 6:26:00
